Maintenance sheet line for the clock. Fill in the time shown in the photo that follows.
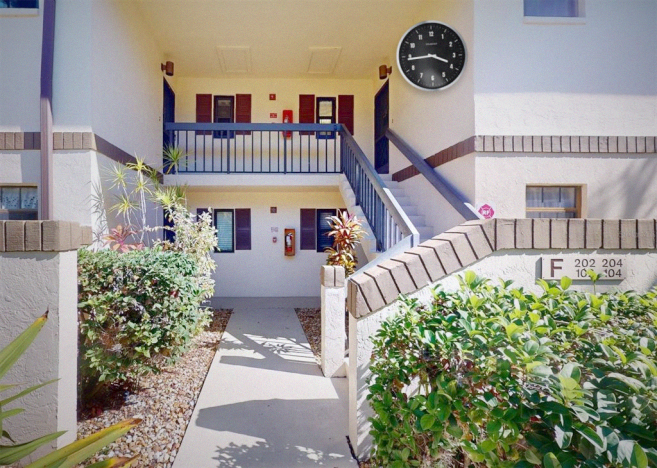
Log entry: 3:44
